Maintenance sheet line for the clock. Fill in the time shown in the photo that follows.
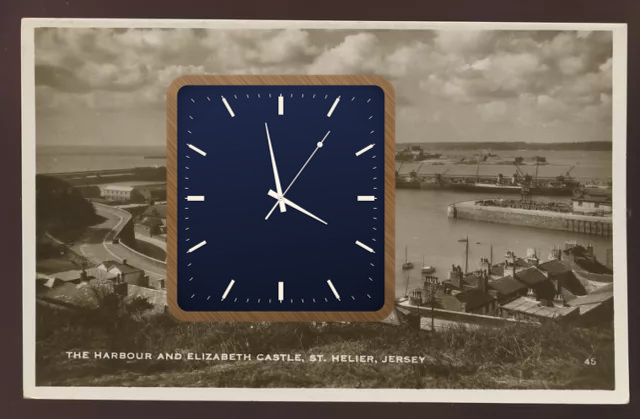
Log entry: 3:58:06
